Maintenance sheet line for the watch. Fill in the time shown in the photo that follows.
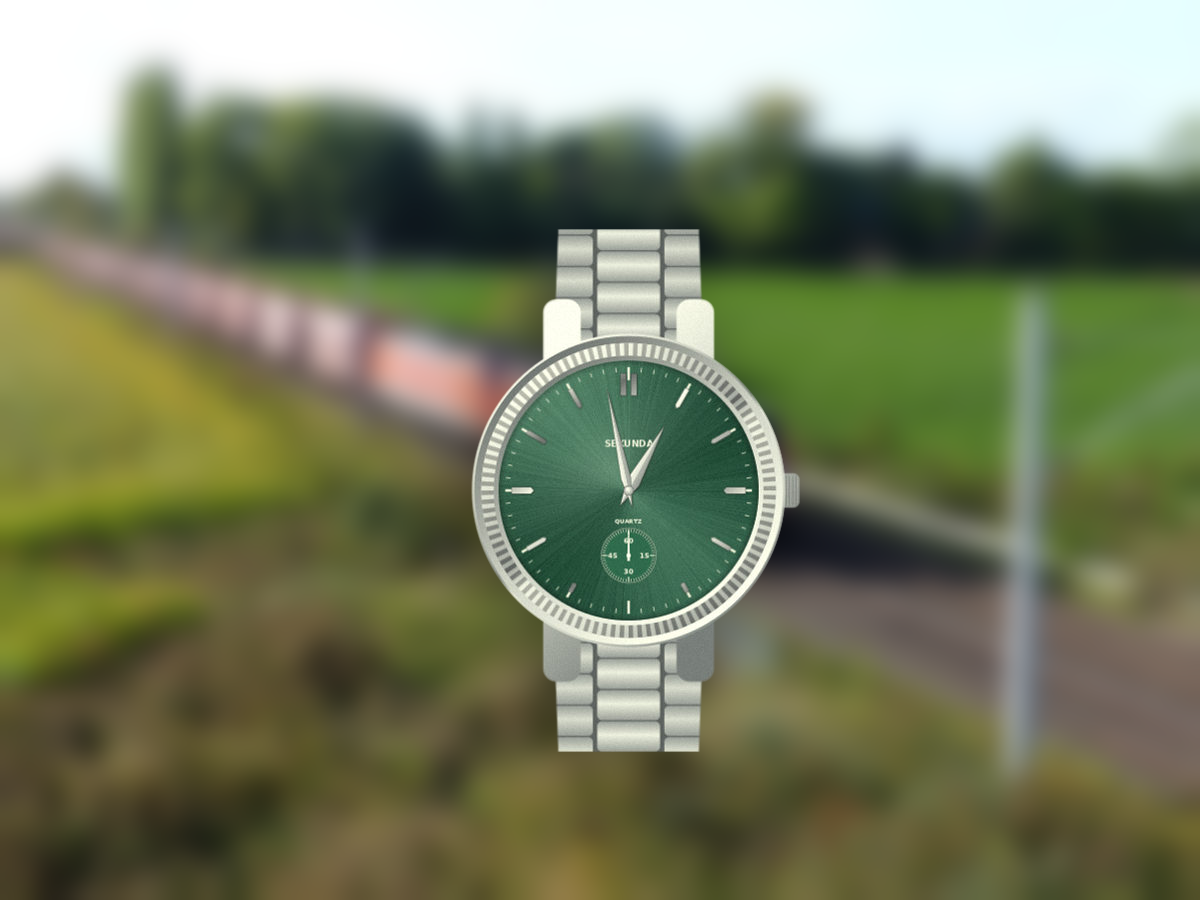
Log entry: 12:58
